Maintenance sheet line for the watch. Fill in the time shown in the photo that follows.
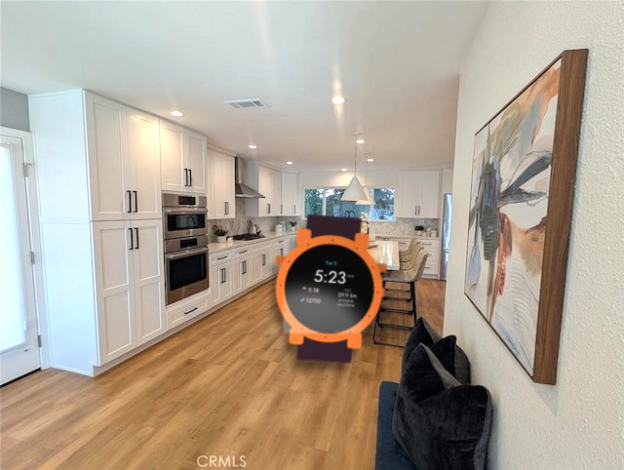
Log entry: 5:23
